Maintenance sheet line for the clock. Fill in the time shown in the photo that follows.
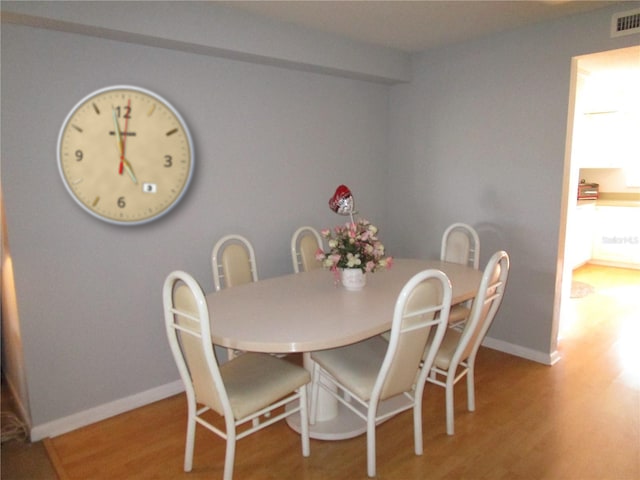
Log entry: 4:58:01
